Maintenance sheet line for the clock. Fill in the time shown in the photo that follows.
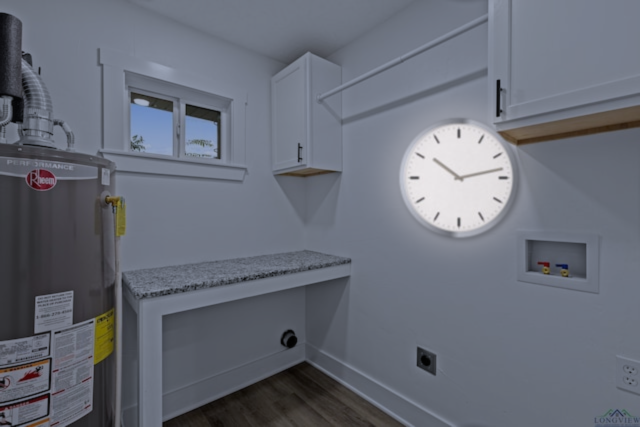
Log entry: 10:13
